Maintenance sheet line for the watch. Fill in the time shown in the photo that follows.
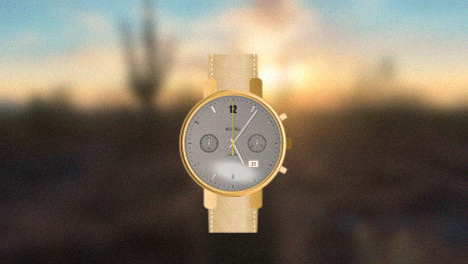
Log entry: 5:06
